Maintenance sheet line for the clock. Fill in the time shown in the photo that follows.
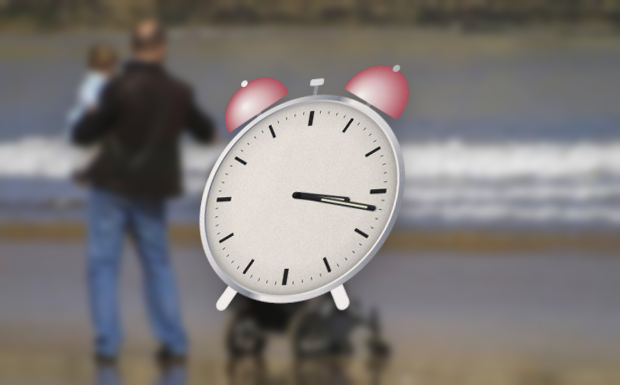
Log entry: 3:17
